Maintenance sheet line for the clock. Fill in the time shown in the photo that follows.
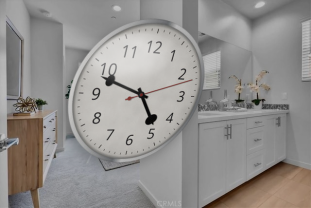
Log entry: 4:48:12
